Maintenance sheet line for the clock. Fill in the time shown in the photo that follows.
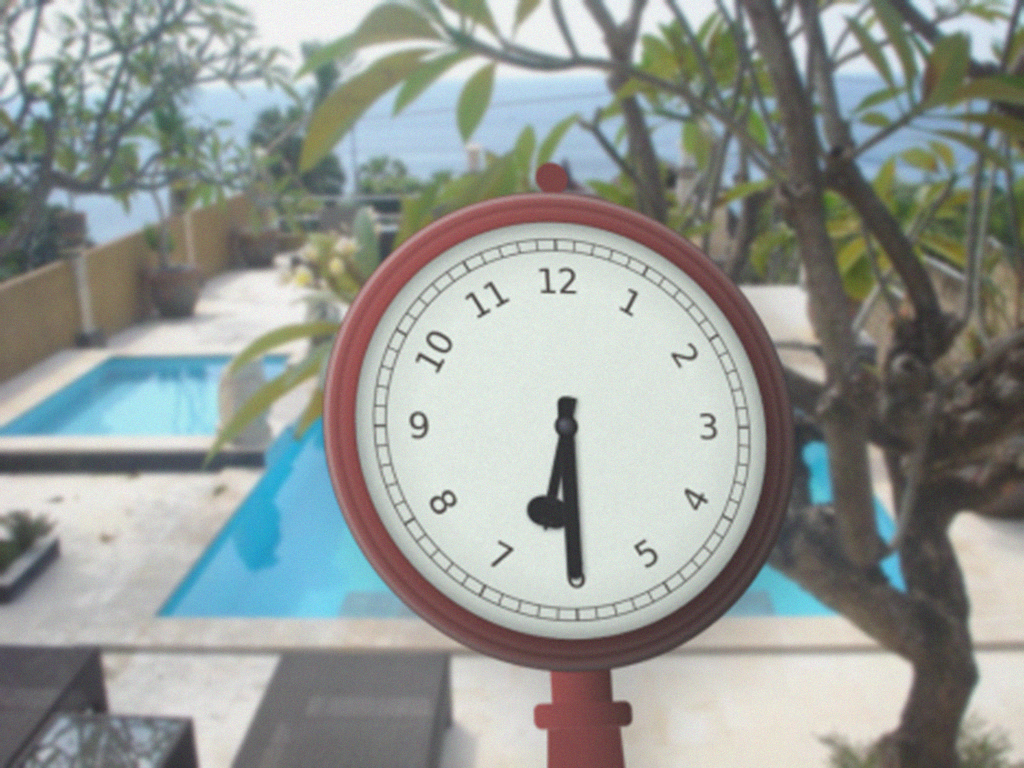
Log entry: 6:30
